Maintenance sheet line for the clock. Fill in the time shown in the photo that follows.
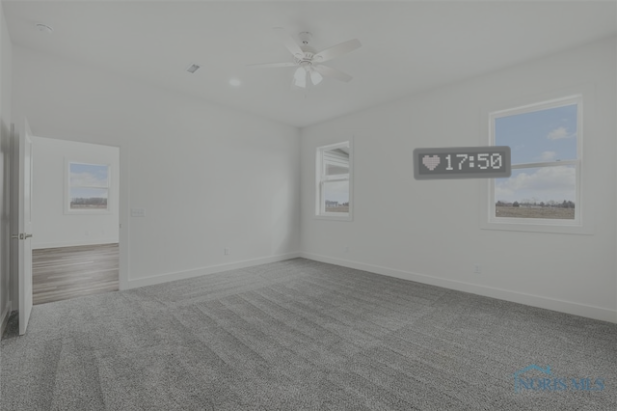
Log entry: 17:50
